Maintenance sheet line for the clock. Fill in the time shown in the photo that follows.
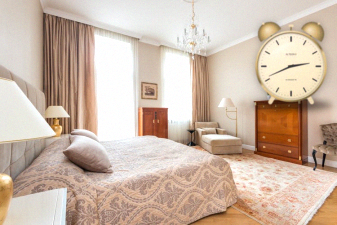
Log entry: 2:41
